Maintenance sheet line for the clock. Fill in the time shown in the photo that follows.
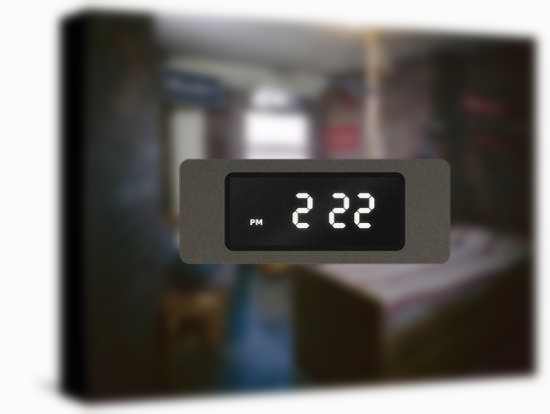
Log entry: 2:22
